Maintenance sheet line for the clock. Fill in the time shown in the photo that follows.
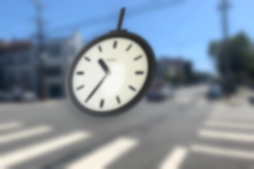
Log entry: 10:35
